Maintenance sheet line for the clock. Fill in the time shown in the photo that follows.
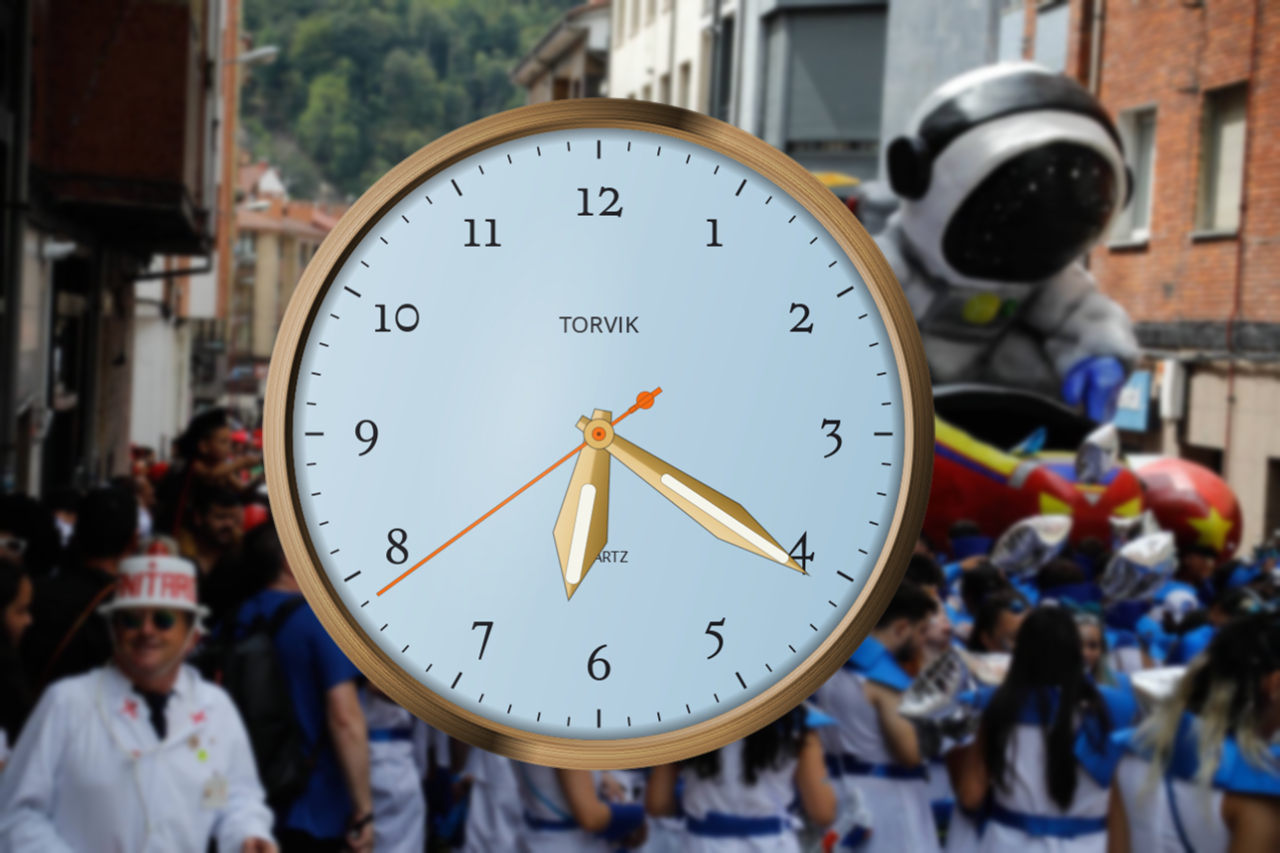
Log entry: 6:20:39
